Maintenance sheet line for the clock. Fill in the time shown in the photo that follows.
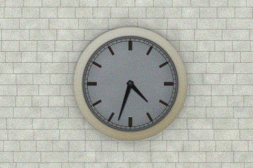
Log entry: 4:33
